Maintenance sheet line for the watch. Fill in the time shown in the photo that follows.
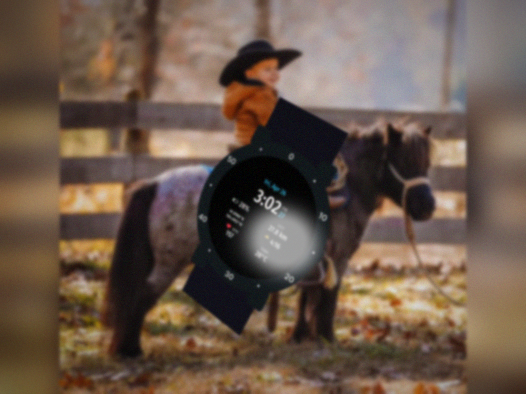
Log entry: 3:02
